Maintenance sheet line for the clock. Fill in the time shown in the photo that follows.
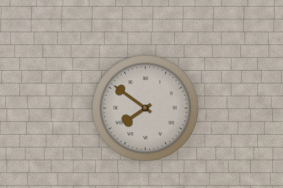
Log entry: 7:51
